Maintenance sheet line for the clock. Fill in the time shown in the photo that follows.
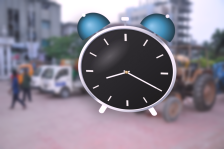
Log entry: 8:20
